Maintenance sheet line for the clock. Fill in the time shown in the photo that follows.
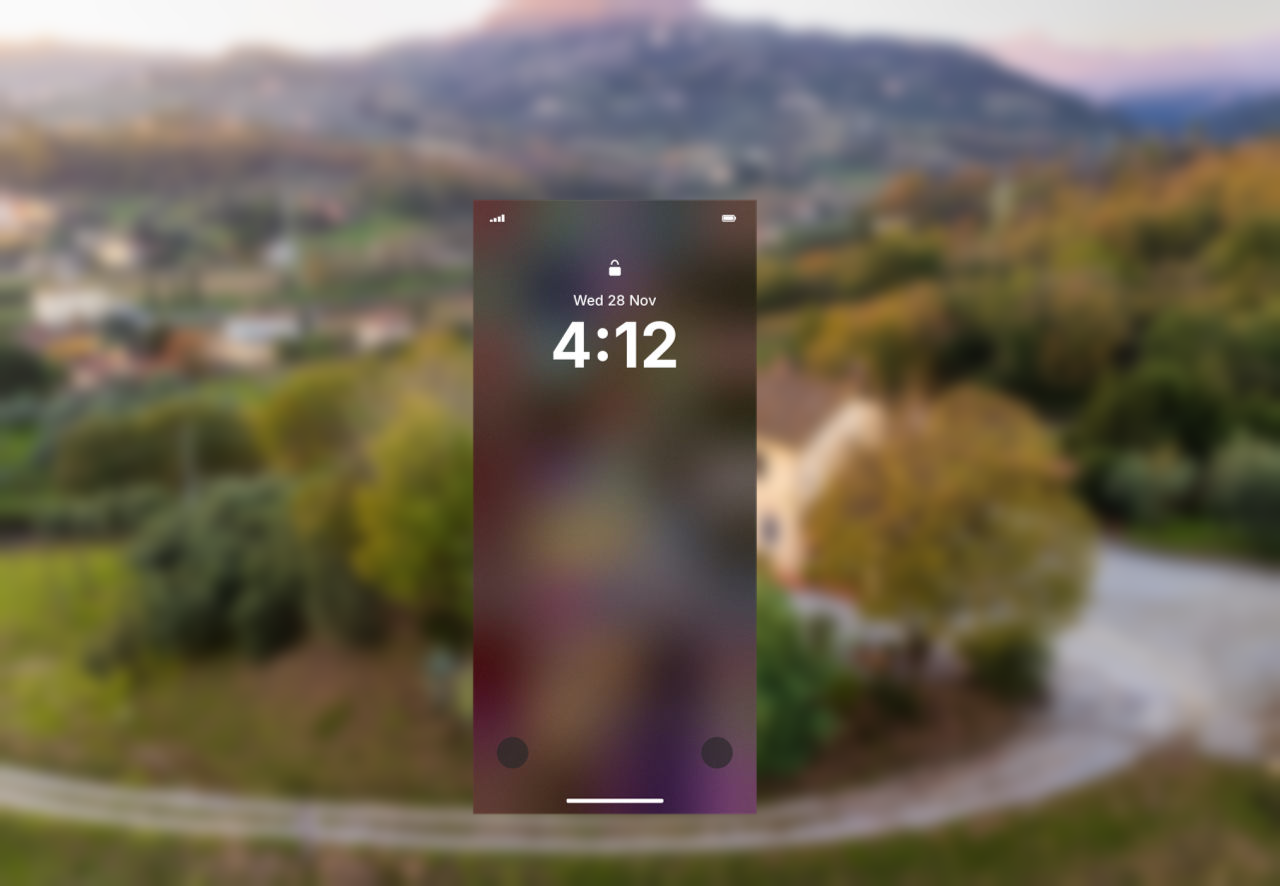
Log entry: 4:12
